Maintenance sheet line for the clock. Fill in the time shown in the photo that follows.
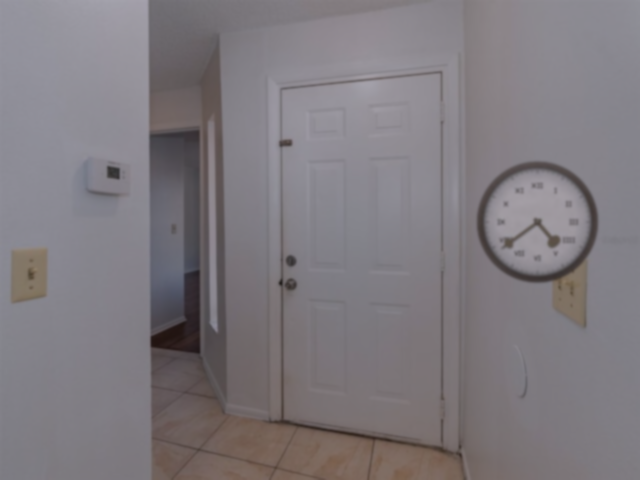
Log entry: 4:39
